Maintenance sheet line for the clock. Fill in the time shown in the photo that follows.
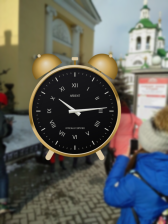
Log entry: 10:14
